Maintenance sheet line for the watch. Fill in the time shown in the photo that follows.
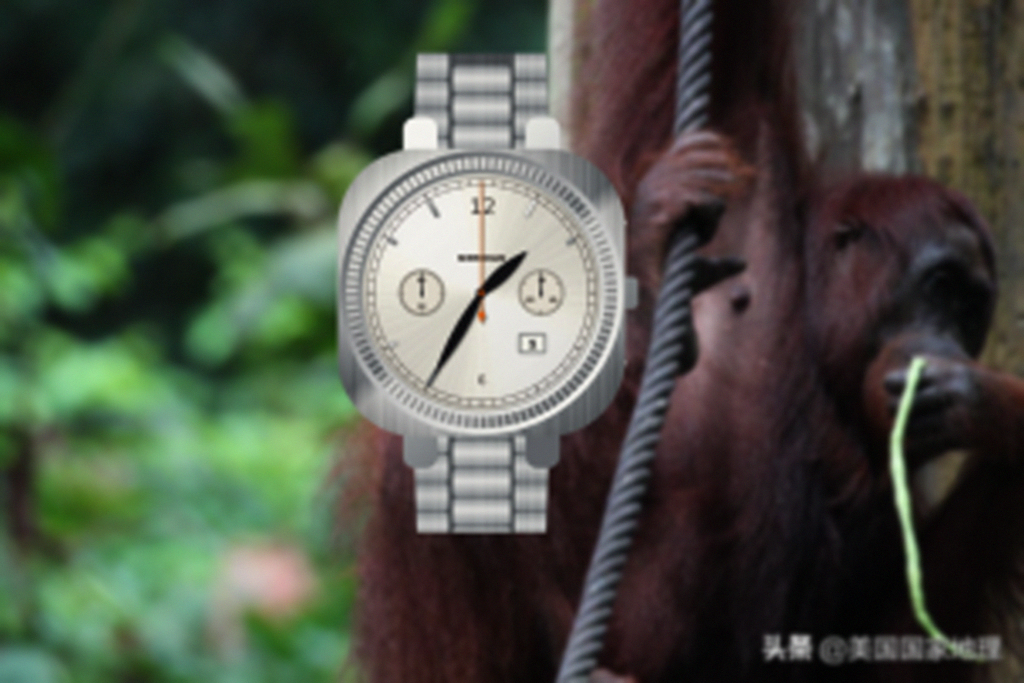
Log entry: 1:35
